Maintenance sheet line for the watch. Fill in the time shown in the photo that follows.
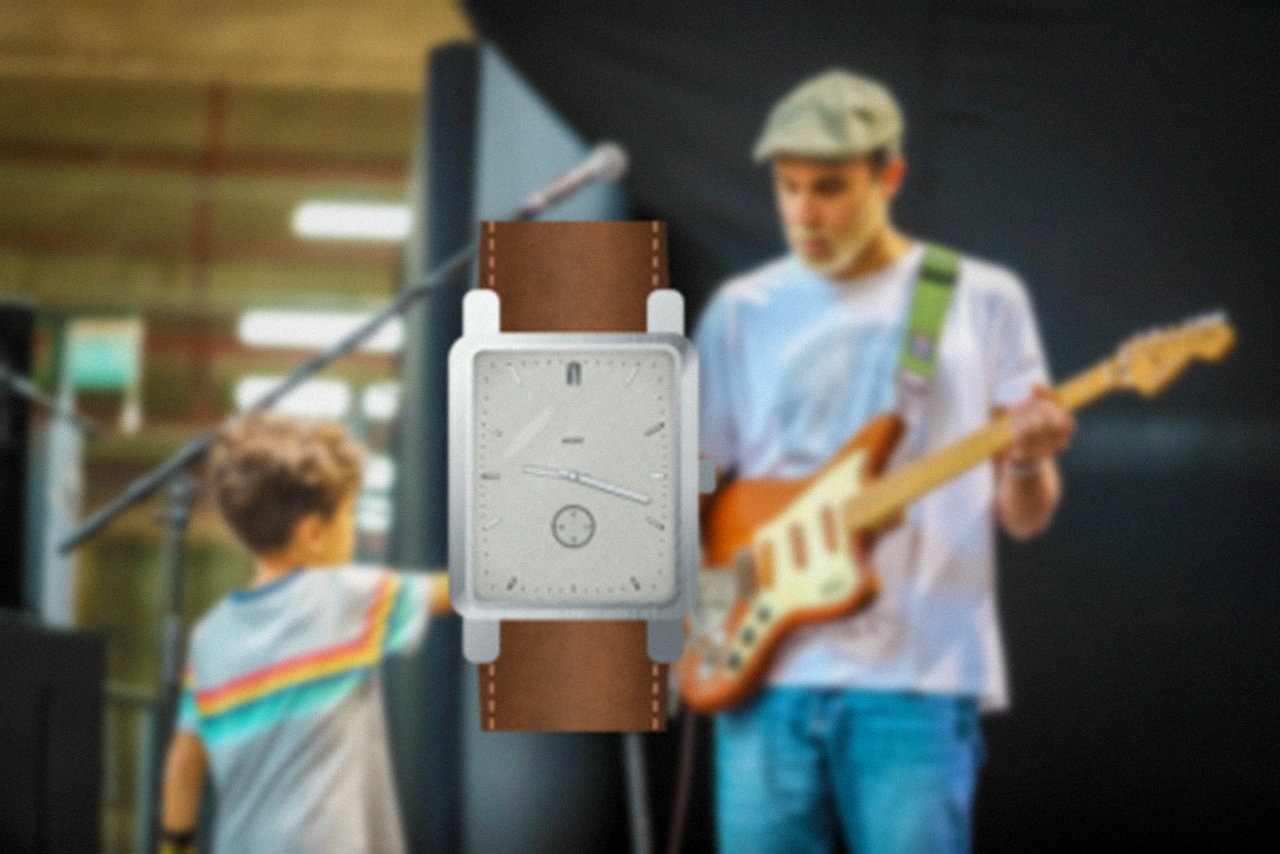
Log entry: 9:18
